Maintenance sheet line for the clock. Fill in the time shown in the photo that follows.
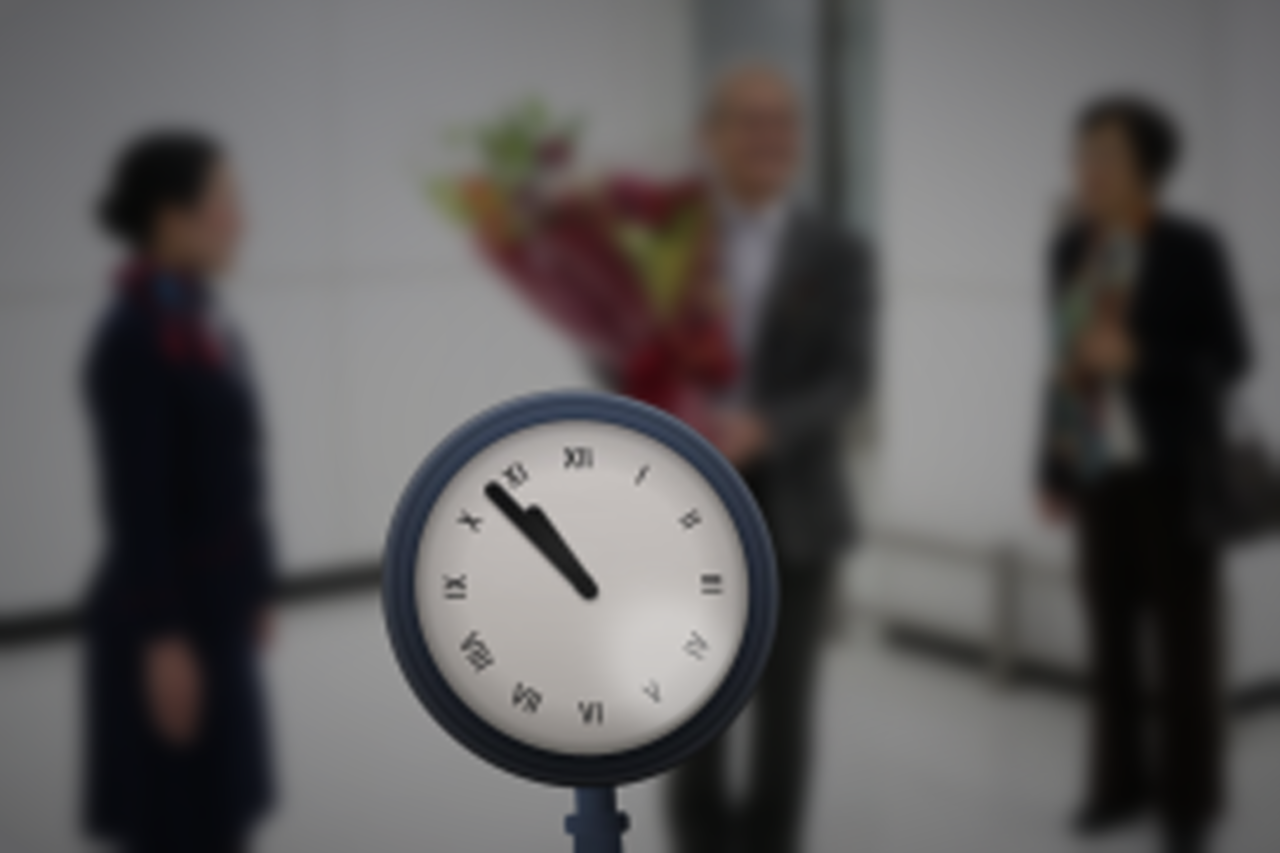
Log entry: 10:53
